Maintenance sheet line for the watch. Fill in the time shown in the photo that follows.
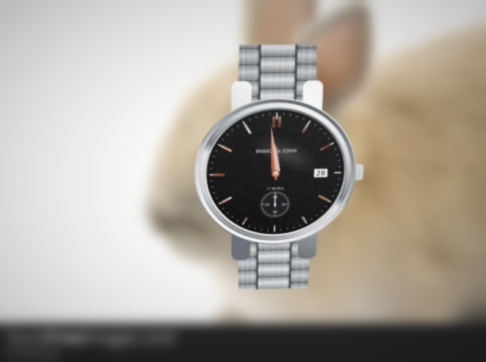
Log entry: 11:59
